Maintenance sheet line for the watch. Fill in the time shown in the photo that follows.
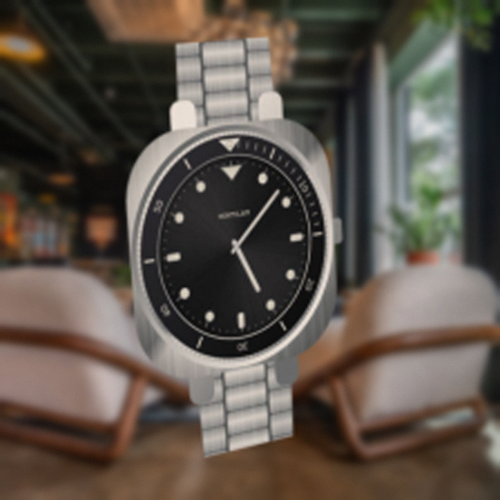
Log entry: 5:08
